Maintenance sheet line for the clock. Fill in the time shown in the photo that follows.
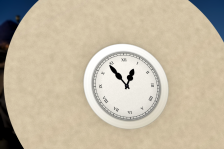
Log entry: 12:54
